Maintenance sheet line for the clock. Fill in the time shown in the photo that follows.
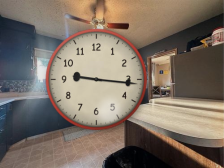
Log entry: 9:16
